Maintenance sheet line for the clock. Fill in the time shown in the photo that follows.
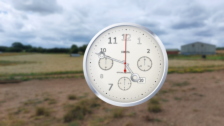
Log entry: 4:48
